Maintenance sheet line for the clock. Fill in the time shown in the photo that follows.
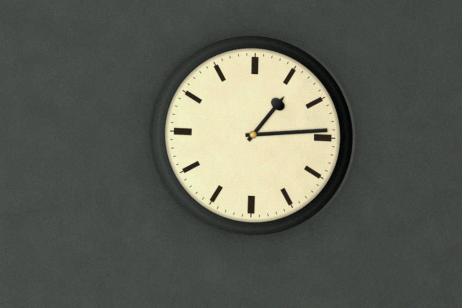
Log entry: 1:14
